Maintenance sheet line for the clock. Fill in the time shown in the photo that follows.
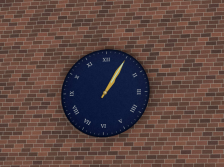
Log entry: 1:05
